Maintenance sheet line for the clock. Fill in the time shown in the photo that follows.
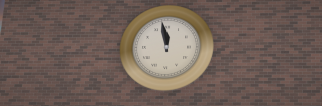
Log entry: 11:58
